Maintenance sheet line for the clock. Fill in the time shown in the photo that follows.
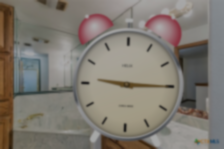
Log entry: 9:15
